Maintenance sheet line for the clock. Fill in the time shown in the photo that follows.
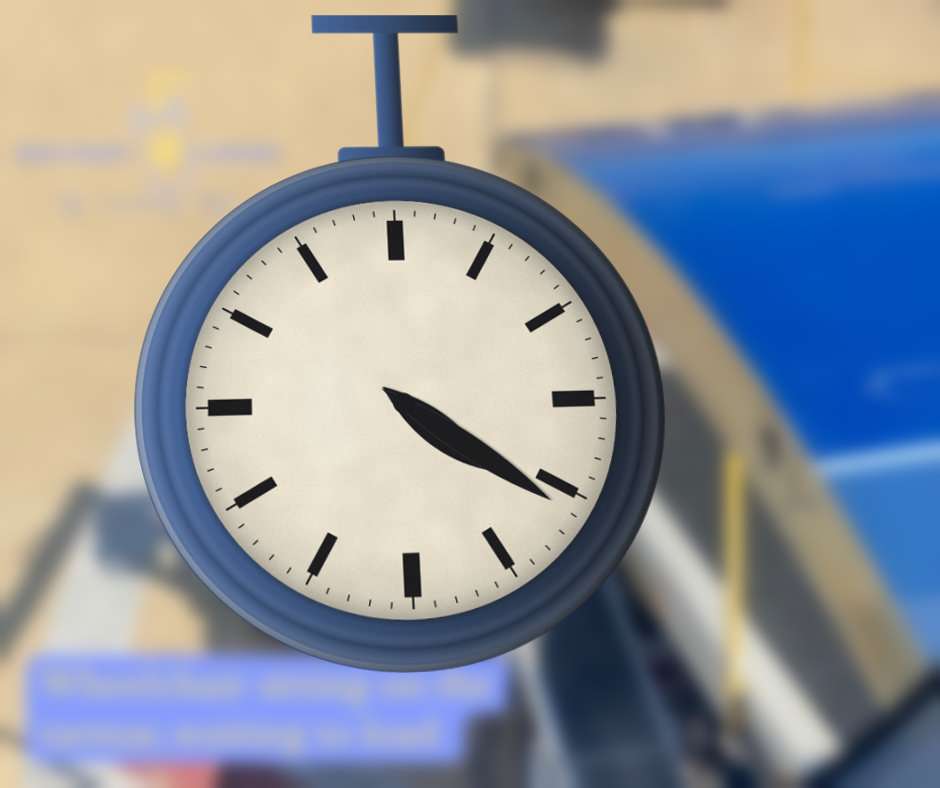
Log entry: 4:21
